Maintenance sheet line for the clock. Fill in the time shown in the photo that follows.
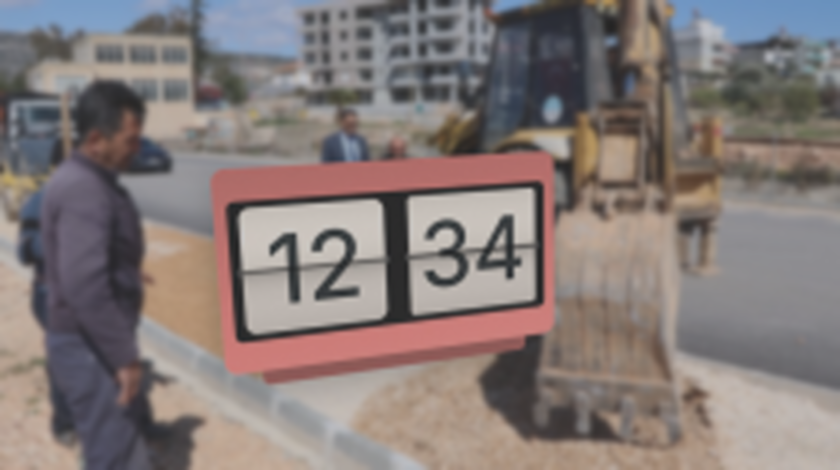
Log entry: 12:34
